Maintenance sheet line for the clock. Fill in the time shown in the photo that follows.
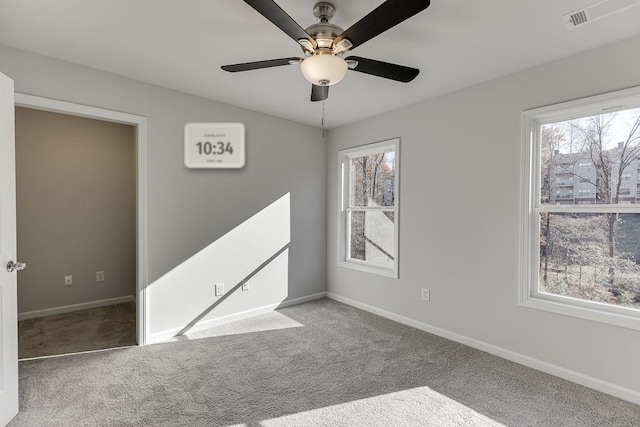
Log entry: 10:34
